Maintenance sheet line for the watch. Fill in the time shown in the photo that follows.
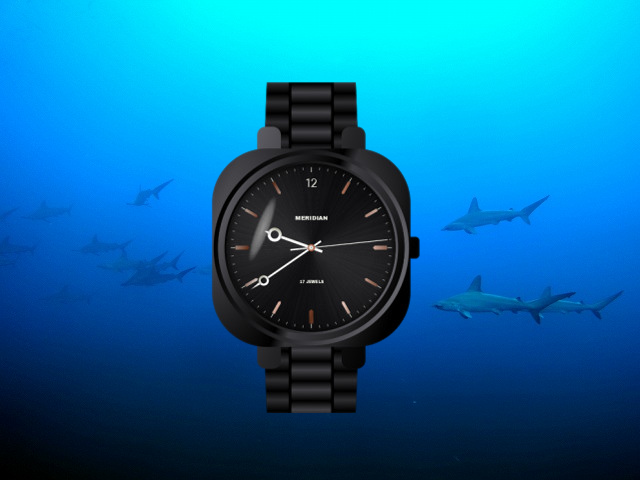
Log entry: 9:39:14
